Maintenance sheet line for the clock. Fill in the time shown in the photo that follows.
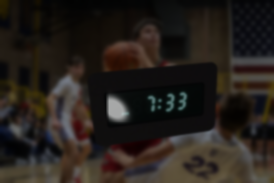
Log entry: 7:33
